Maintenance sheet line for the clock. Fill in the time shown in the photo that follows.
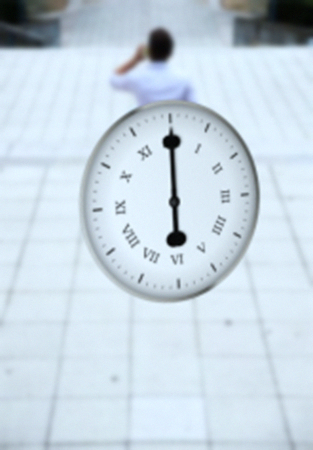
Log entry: 6:00
